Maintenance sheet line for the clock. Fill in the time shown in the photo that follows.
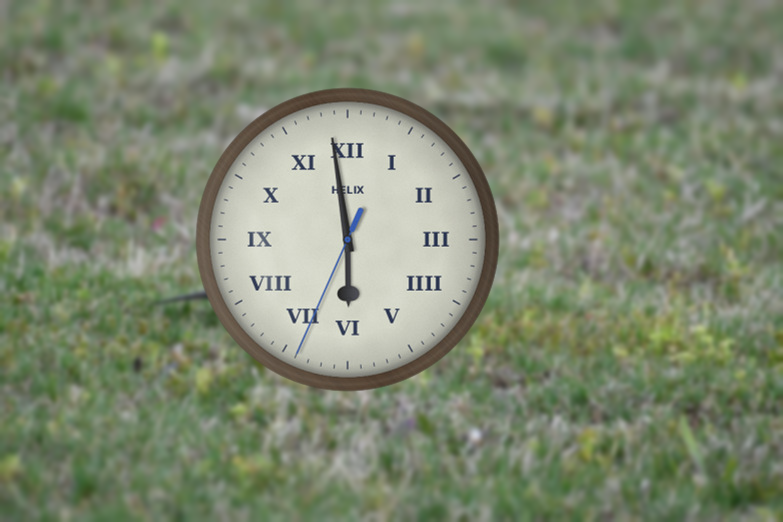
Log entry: 5:58:34
